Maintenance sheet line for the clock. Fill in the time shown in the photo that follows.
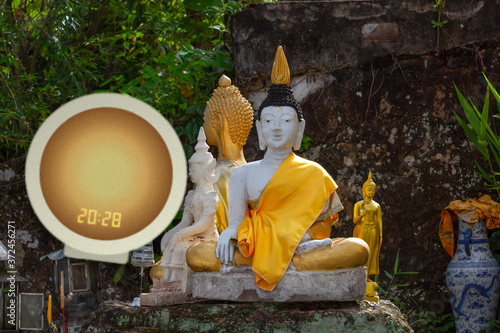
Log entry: 20:28
